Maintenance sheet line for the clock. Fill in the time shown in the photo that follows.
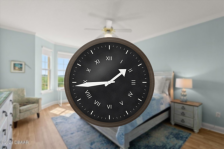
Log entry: 1:44
